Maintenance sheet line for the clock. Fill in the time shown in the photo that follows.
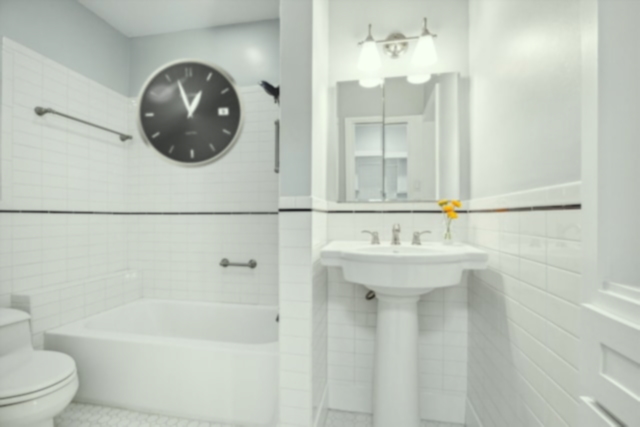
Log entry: 12:57
